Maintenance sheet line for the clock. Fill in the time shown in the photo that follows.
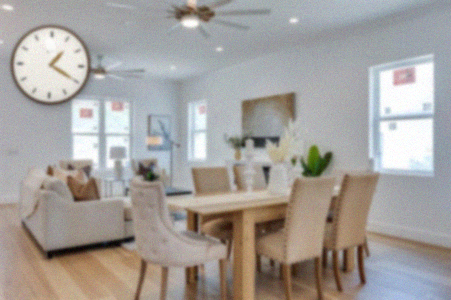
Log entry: 1:20
